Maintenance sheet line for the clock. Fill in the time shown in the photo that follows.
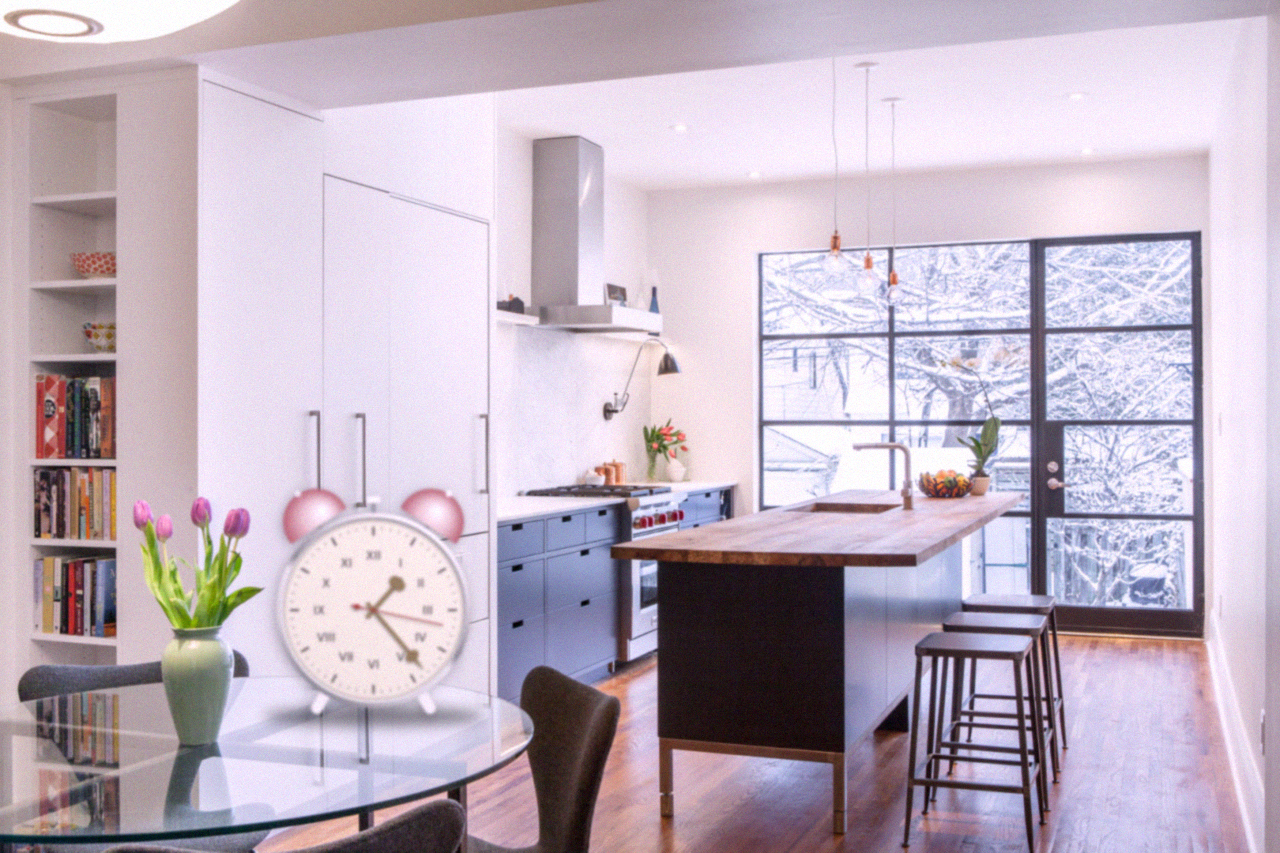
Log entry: 1:23:17
